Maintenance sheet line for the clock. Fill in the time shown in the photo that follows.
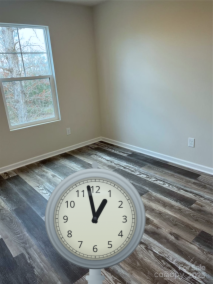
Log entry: 12:58
